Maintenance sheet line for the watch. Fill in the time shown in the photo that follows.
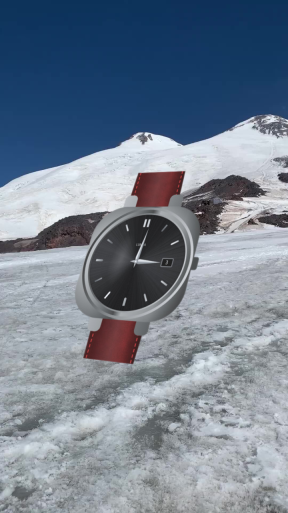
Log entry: 3:01
